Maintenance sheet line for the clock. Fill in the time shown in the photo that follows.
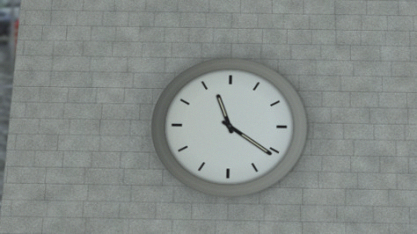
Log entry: 11:21
